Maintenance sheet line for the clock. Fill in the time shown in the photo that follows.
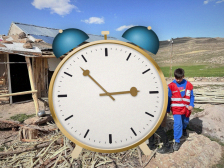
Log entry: 2:53
